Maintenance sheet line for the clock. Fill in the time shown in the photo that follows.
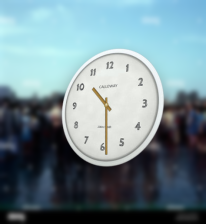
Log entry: 10:29
